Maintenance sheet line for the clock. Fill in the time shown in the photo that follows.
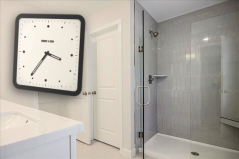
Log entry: 3:36
